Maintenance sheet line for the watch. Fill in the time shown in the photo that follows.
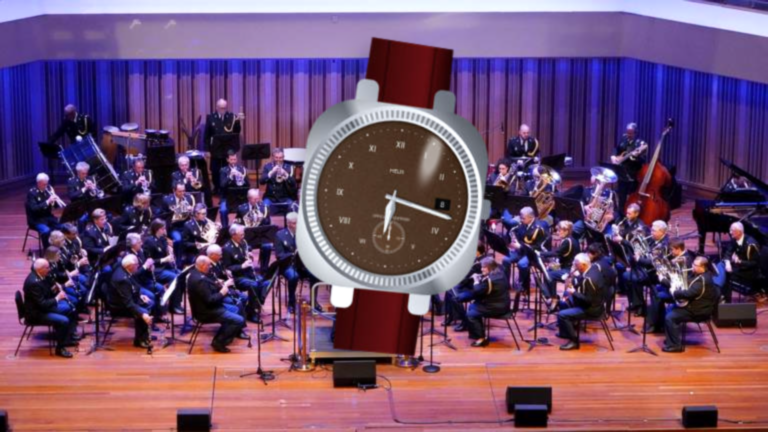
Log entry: 6:17
